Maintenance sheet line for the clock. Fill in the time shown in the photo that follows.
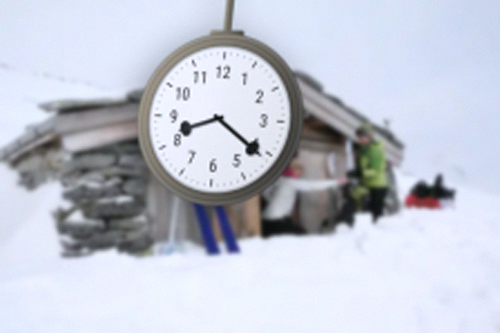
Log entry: 8:21
